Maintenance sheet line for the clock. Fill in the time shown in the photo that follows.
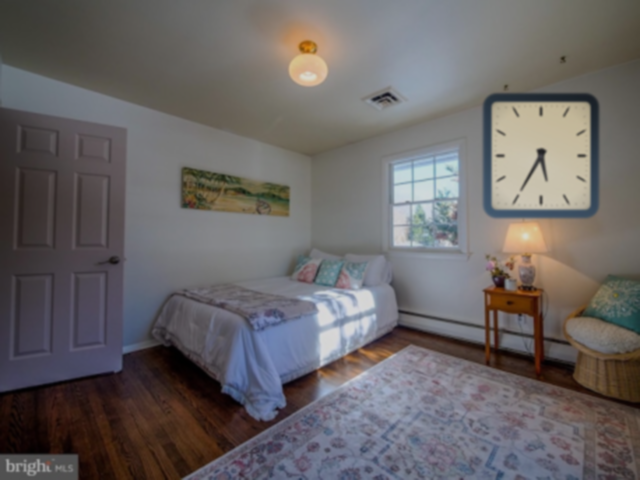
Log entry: 5:35
